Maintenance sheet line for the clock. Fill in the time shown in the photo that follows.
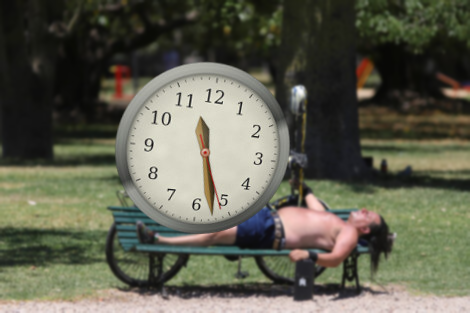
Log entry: 11:27:26
